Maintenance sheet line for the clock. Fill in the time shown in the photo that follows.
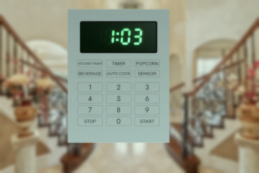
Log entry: 1:03
